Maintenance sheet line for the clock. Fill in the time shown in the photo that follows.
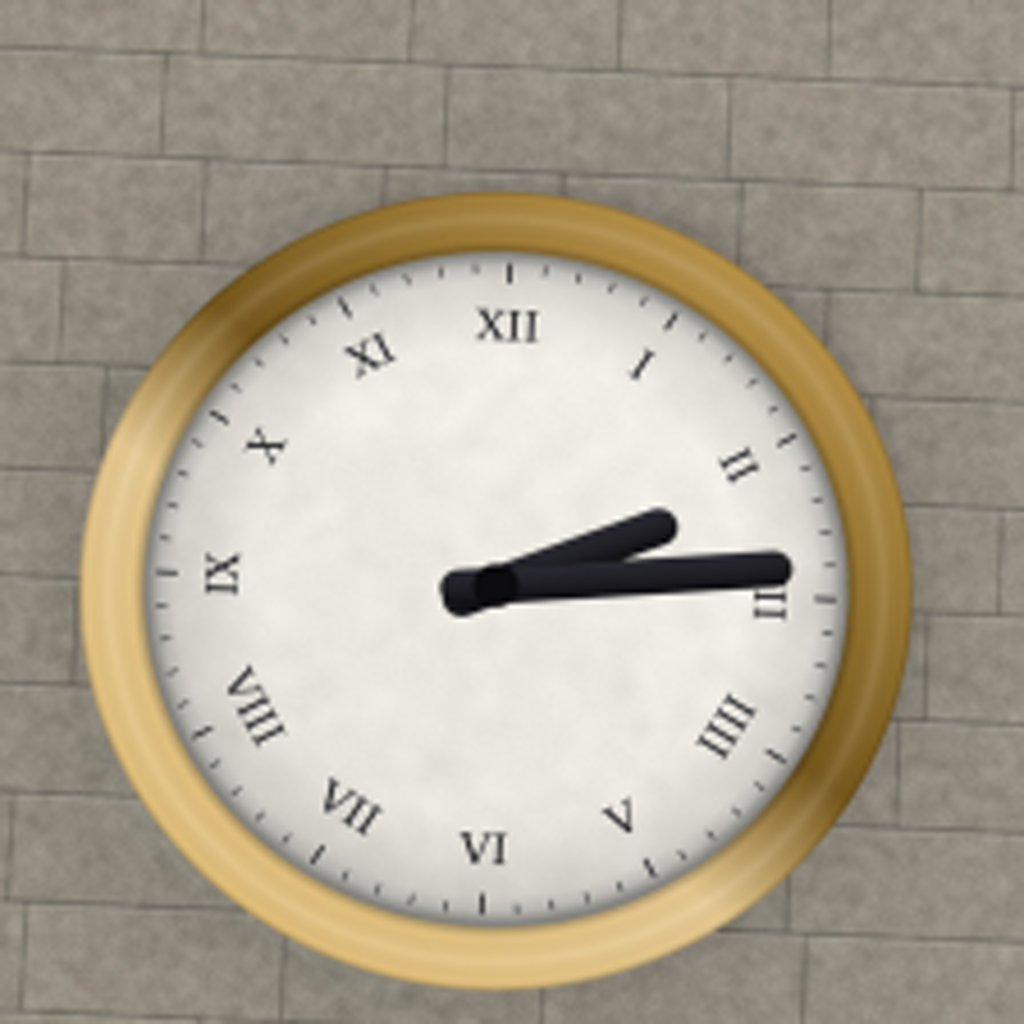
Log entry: 2:14
